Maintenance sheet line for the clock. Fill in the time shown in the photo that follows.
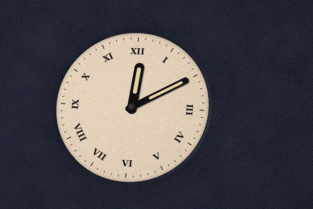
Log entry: 12:10
